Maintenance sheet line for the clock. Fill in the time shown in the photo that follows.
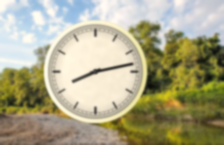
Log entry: 8:13
